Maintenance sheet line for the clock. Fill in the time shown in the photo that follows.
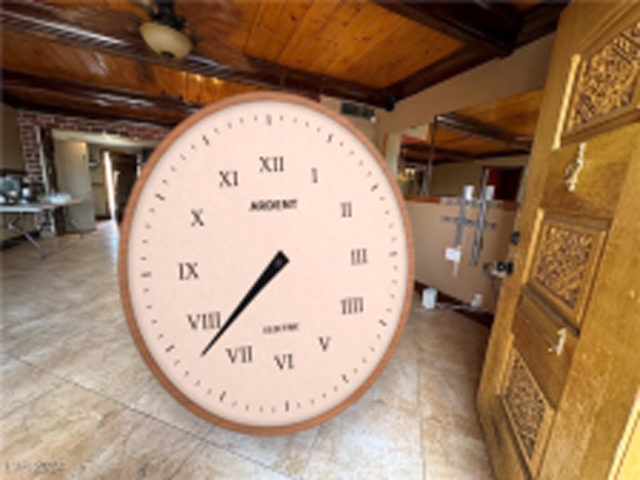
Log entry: 7:38
